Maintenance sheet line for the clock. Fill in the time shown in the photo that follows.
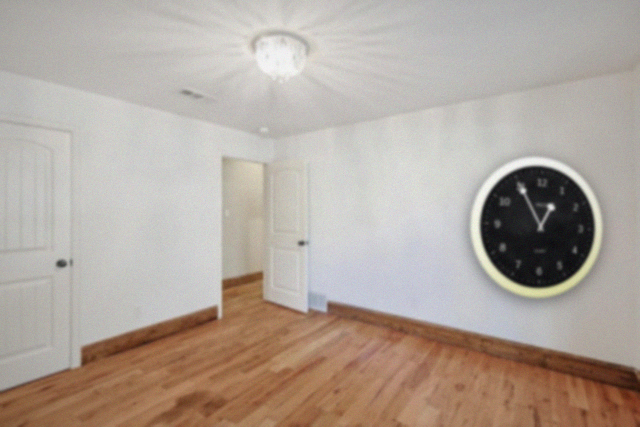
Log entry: 12:55
